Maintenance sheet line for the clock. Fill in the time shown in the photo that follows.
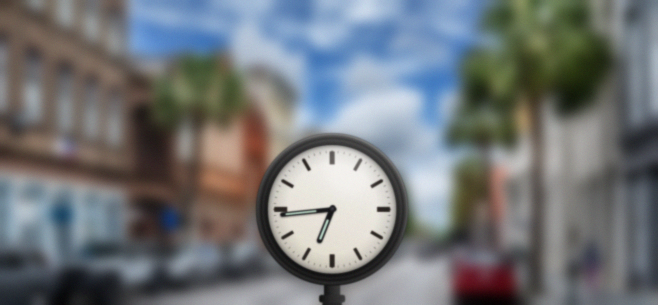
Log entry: 6:44
